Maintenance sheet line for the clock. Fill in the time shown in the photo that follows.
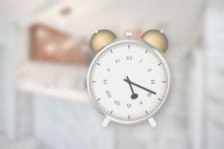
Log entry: 5:19
